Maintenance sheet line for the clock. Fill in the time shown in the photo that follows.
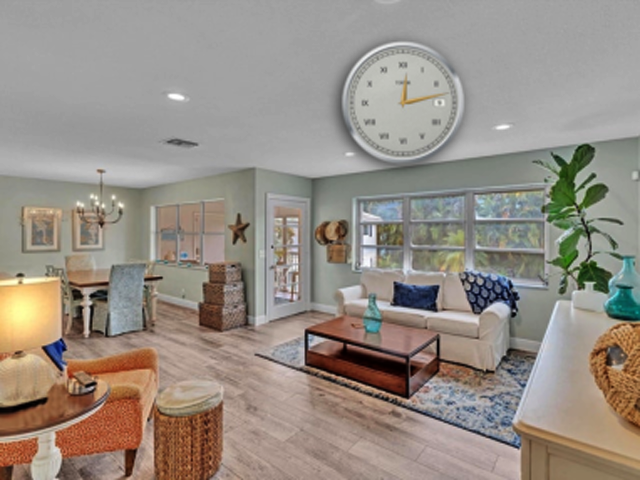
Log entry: 12:13
